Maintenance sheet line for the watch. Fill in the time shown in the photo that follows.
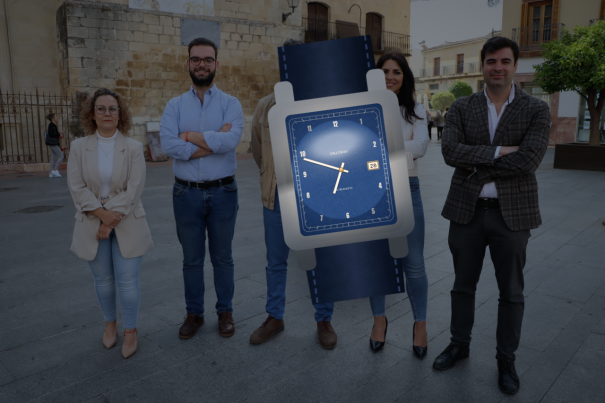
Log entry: 6:49
